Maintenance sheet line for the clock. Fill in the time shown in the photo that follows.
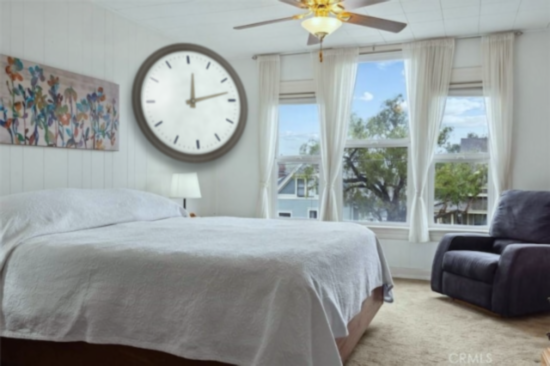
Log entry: 12:13
